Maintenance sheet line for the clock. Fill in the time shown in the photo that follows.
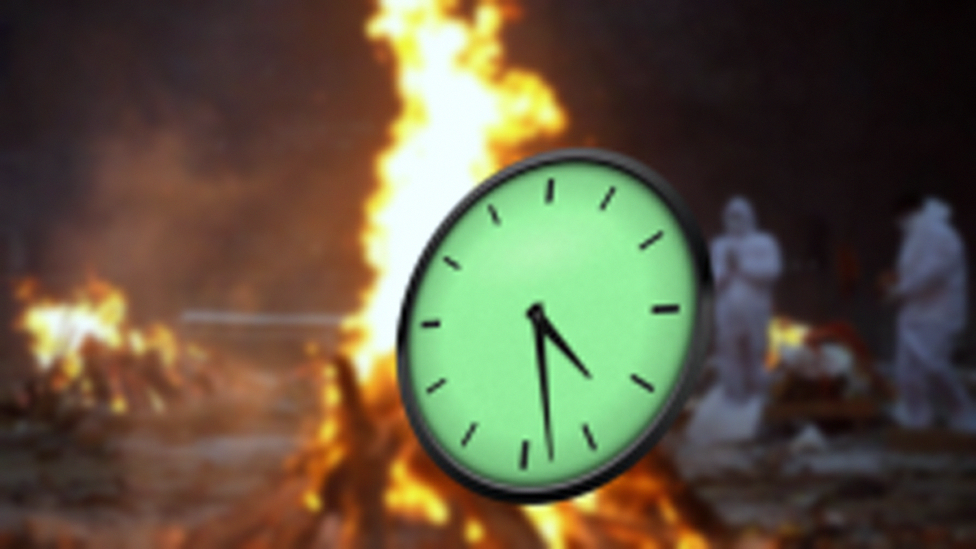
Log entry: 4:28
